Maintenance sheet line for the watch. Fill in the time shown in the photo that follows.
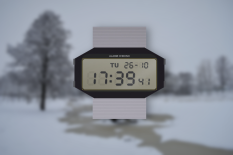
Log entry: 17:39:41
